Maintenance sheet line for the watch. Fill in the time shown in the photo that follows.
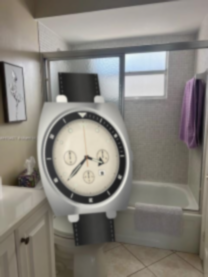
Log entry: 3:38
